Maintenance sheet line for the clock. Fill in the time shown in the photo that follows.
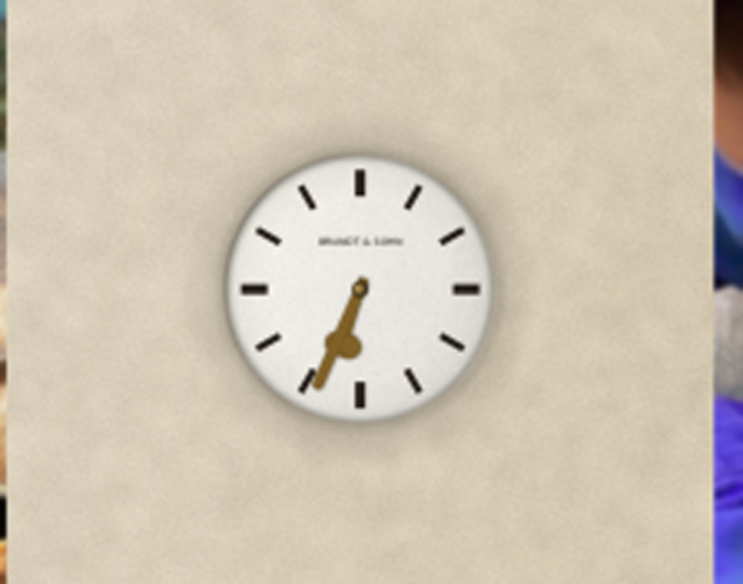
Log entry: 6:34
